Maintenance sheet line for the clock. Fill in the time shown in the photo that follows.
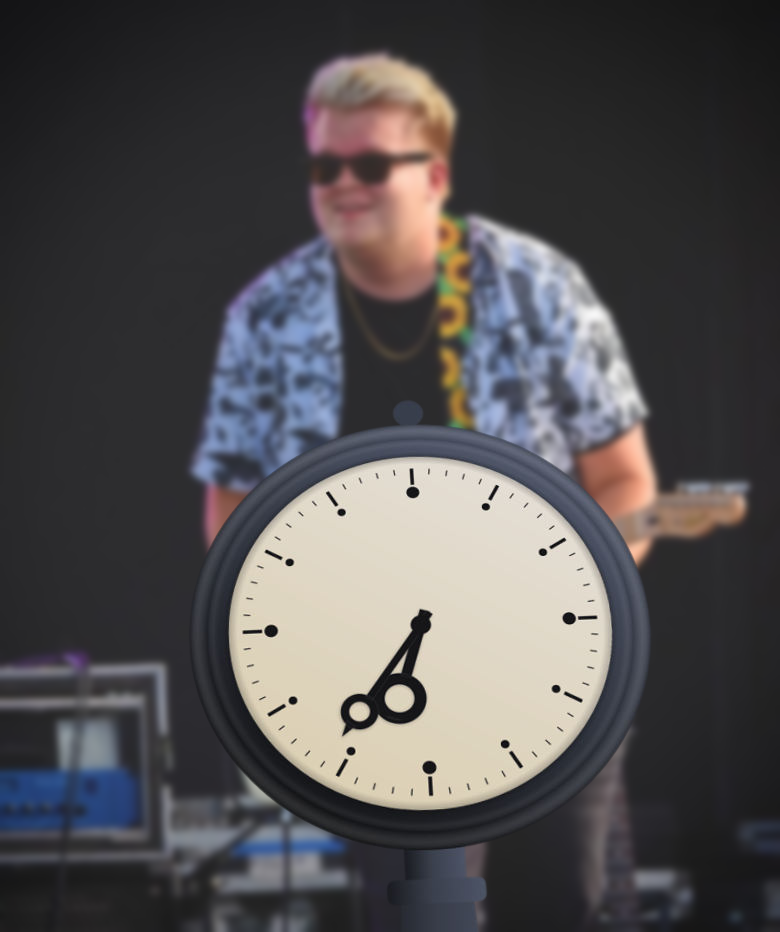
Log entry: 6:36
